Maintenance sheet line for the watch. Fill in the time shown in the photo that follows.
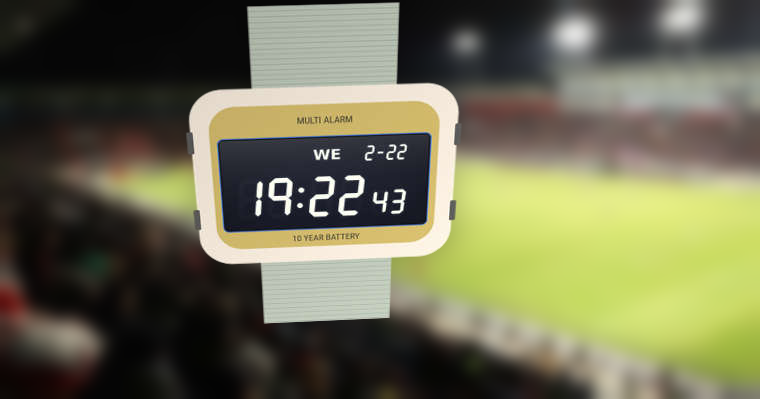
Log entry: 19:22:43
